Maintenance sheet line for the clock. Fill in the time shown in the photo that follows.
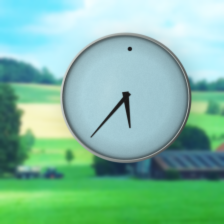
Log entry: 5:36
